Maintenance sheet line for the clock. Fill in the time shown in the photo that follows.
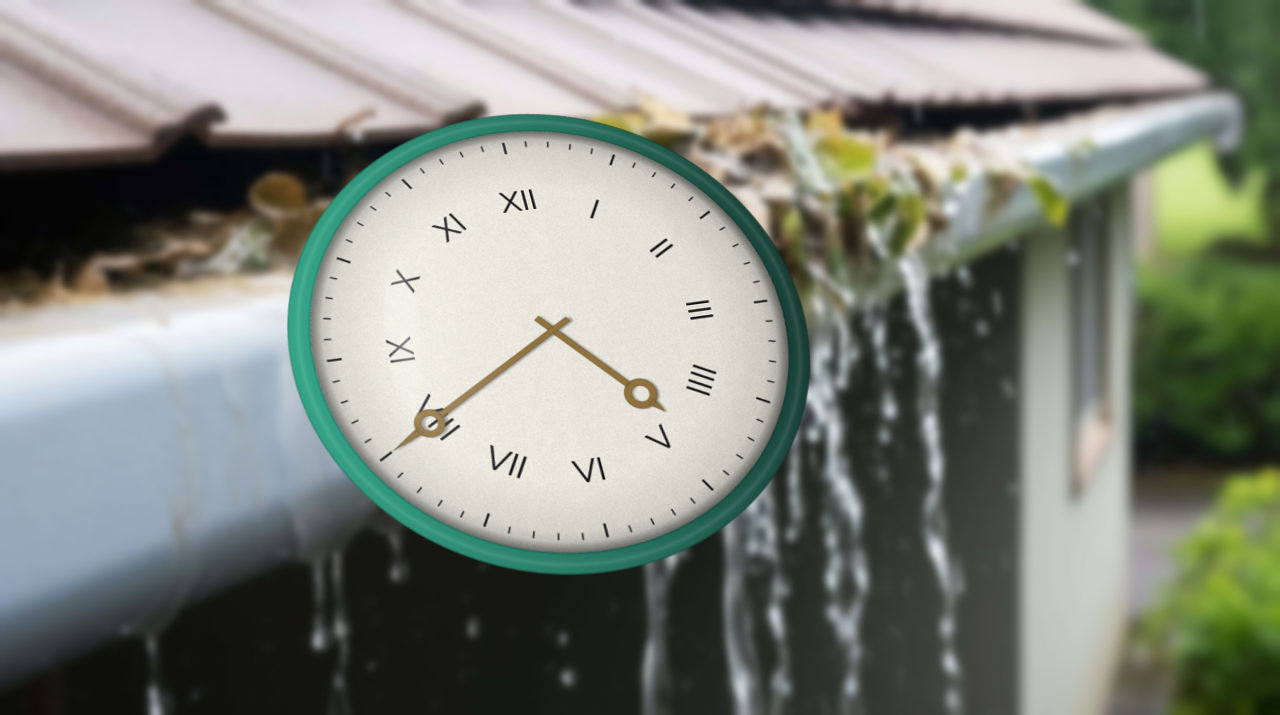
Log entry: 4:40
